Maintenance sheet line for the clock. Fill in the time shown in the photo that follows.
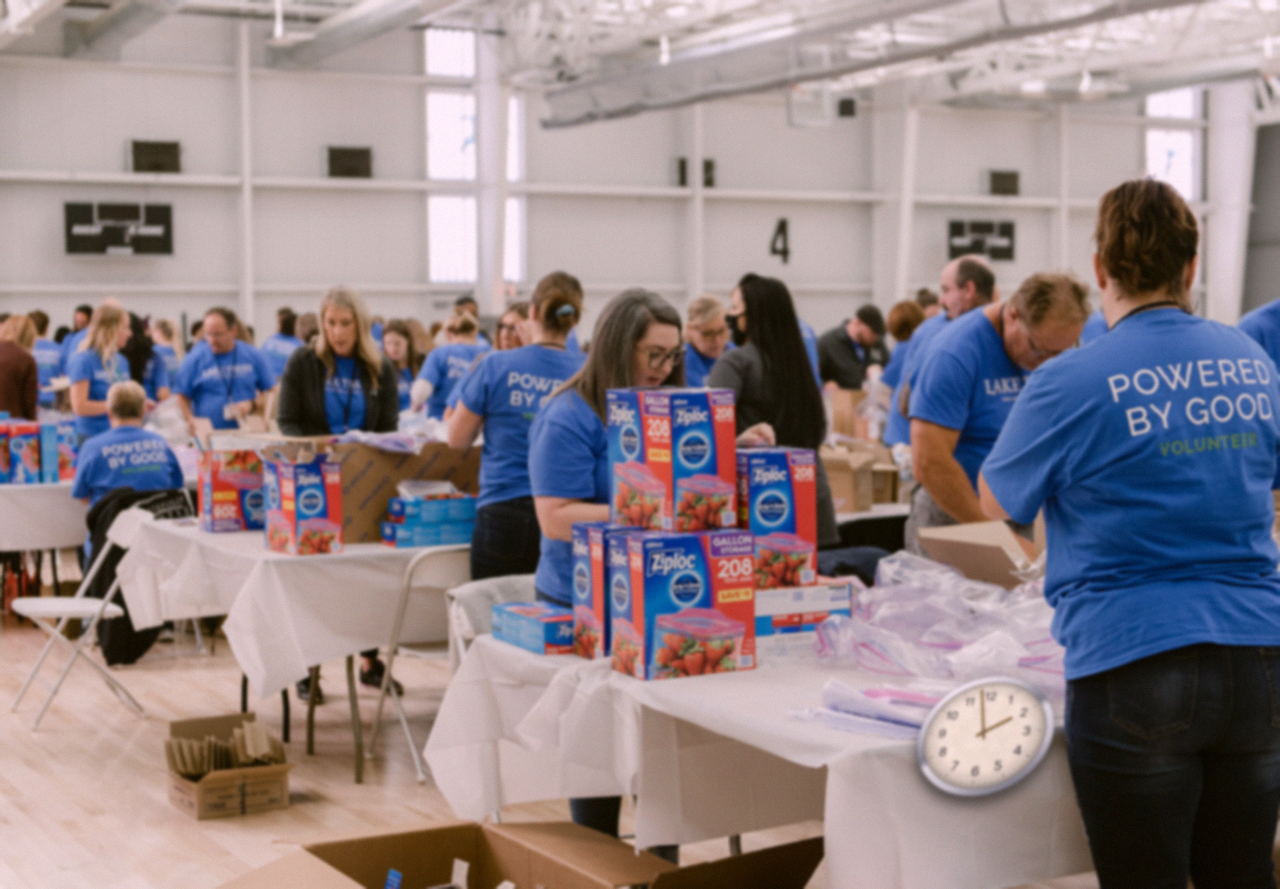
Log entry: 1:58
